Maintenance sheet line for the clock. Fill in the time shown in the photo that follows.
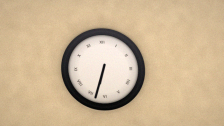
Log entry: 6:33
